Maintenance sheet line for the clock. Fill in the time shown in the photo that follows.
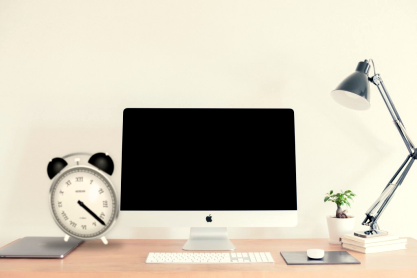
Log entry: 4:22
